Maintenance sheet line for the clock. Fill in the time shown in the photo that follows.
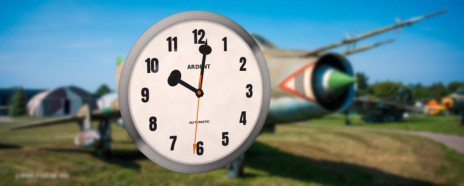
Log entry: 10:01:31
